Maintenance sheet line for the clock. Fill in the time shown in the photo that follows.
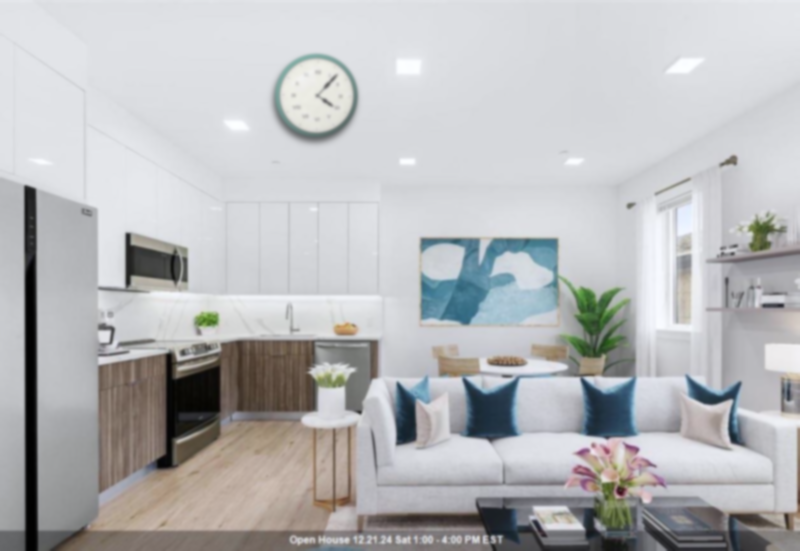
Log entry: 4:07
